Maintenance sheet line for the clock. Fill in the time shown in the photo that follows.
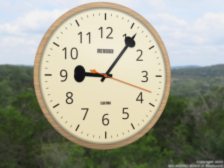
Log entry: 9:06:18
